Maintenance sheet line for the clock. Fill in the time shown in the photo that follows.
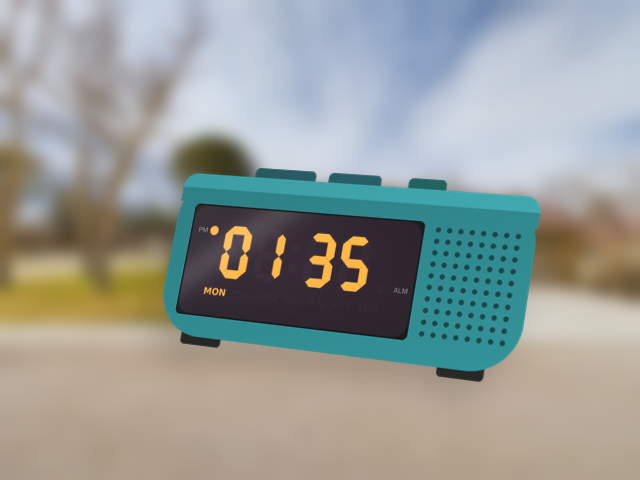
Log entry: 1:35
